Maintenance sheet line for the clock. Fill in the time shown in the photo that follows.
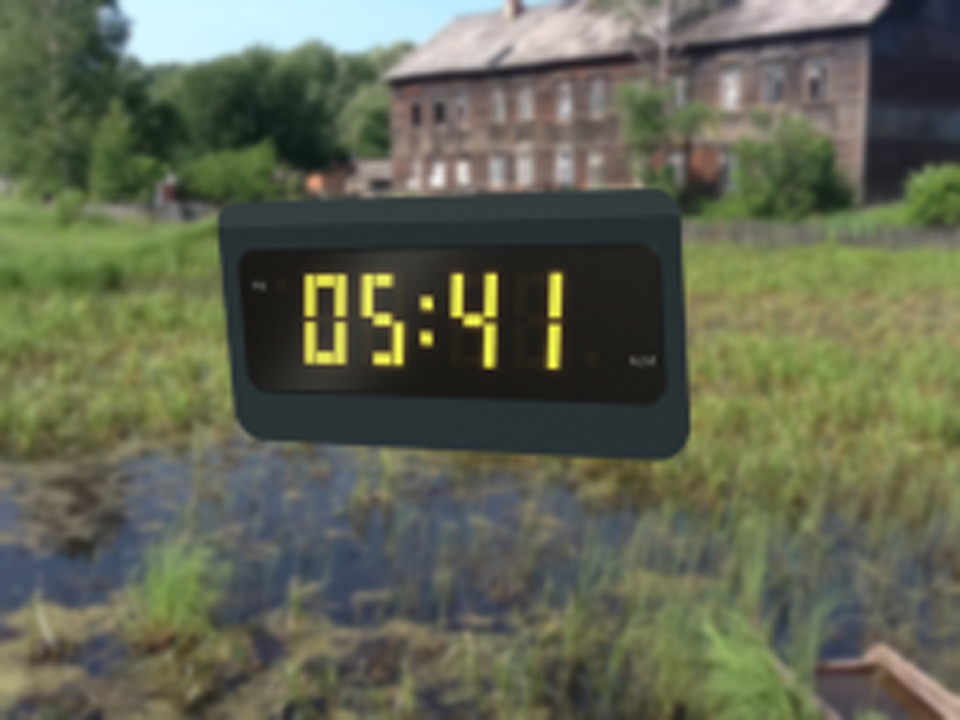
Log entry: 5:41
